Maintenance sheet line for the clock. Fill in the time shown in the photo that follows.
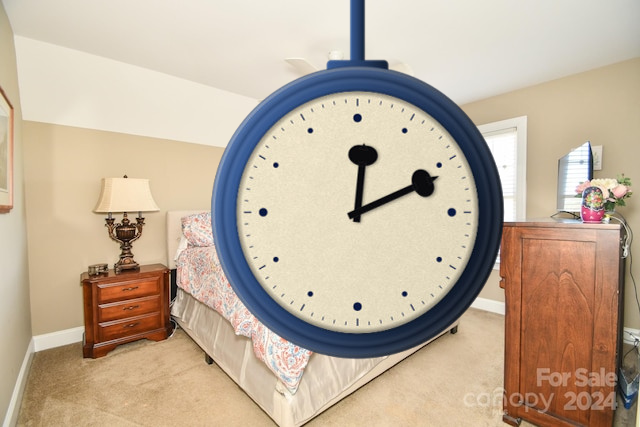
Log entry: 12:11
